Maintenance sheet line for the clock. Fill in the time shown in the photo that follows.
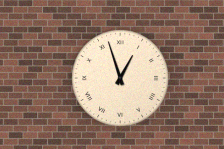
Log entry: 12:57
